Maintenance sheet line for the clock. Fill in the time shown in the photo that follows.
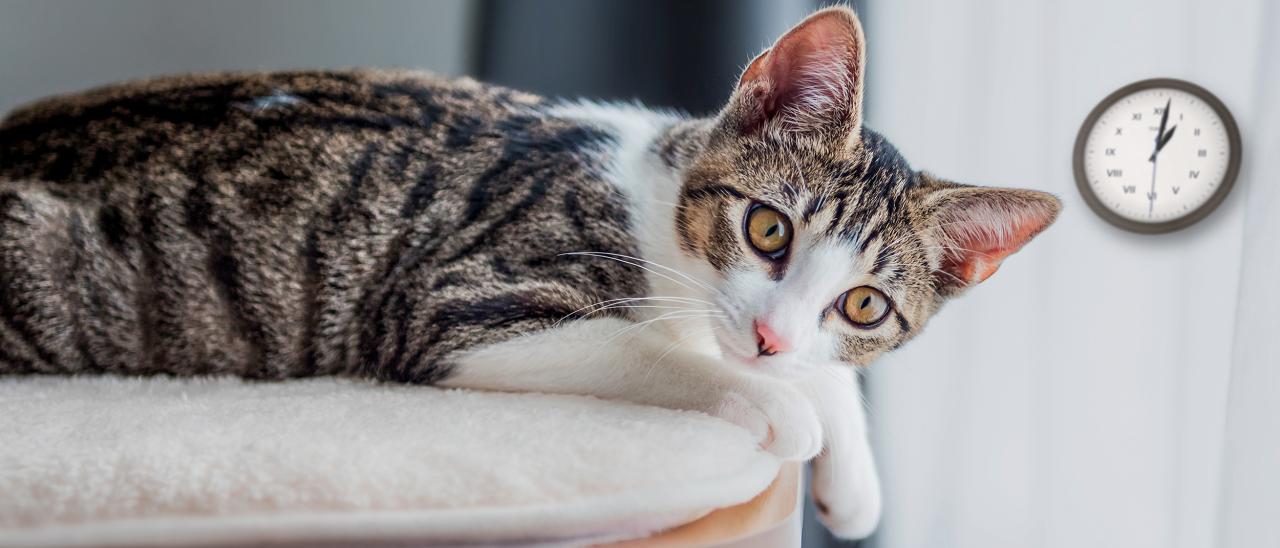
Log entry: 1:01:30
